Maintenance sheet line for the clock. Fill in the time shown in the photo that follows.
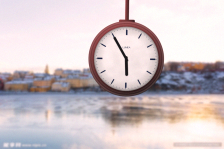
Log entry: 5:55
